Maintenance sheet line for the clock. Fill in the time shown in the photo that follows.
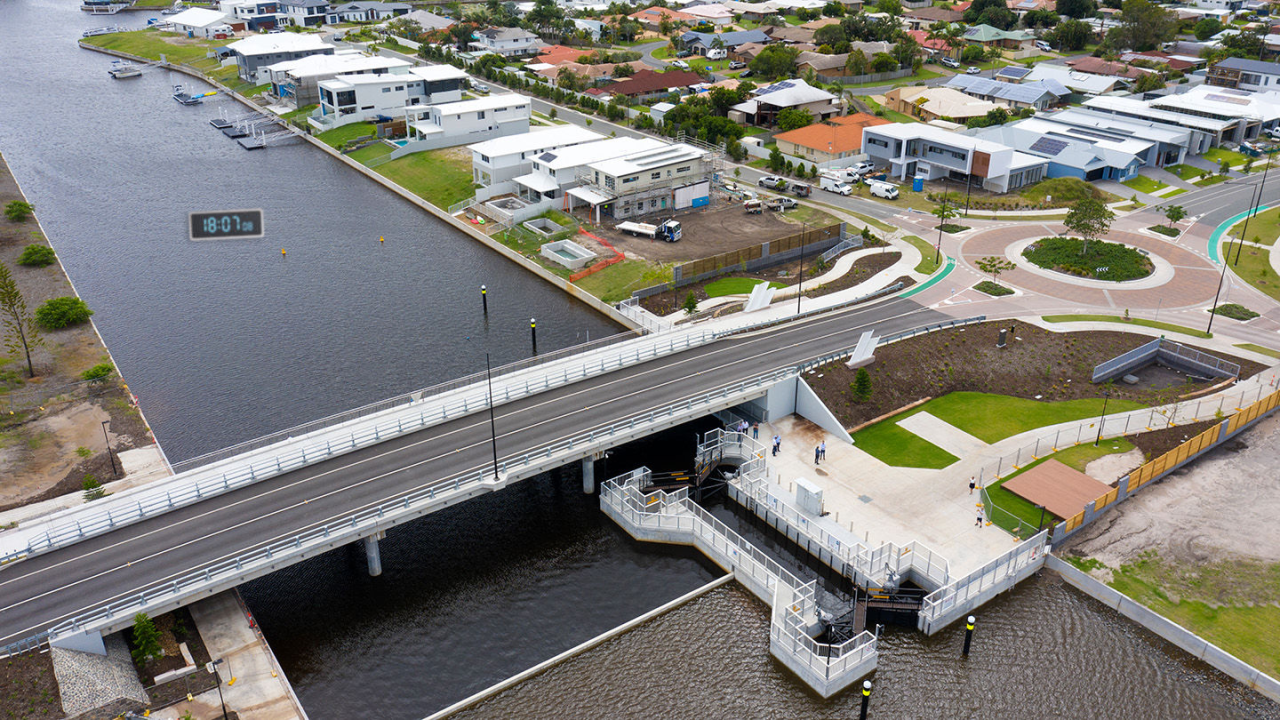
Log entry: 18:07
